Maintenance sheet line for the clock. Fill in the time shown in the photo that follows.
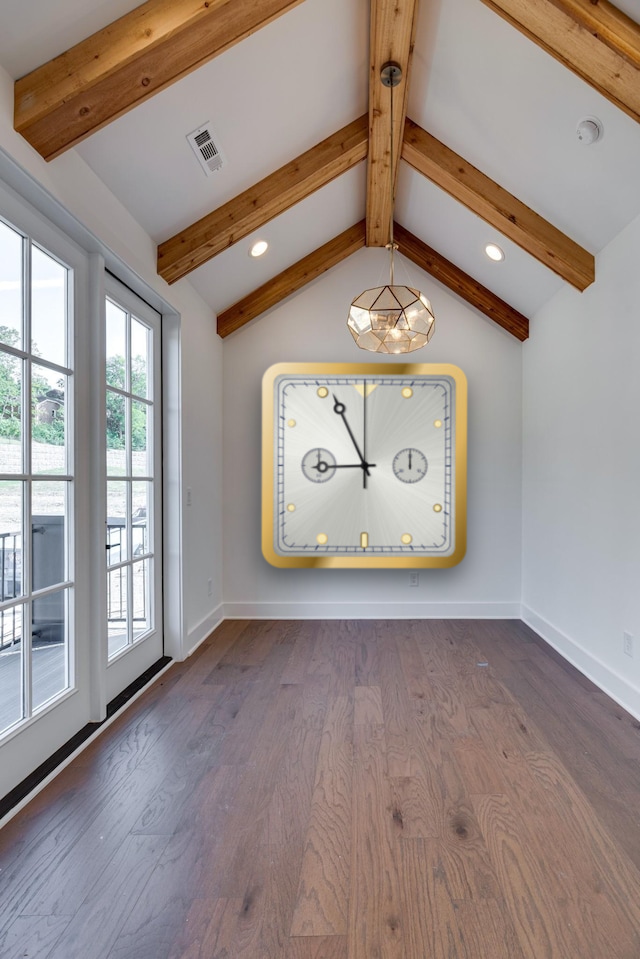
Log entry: 8:56
